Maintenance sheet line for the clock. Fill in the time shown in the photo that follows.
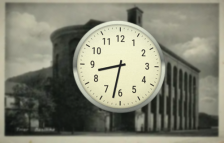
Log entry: 8:32
